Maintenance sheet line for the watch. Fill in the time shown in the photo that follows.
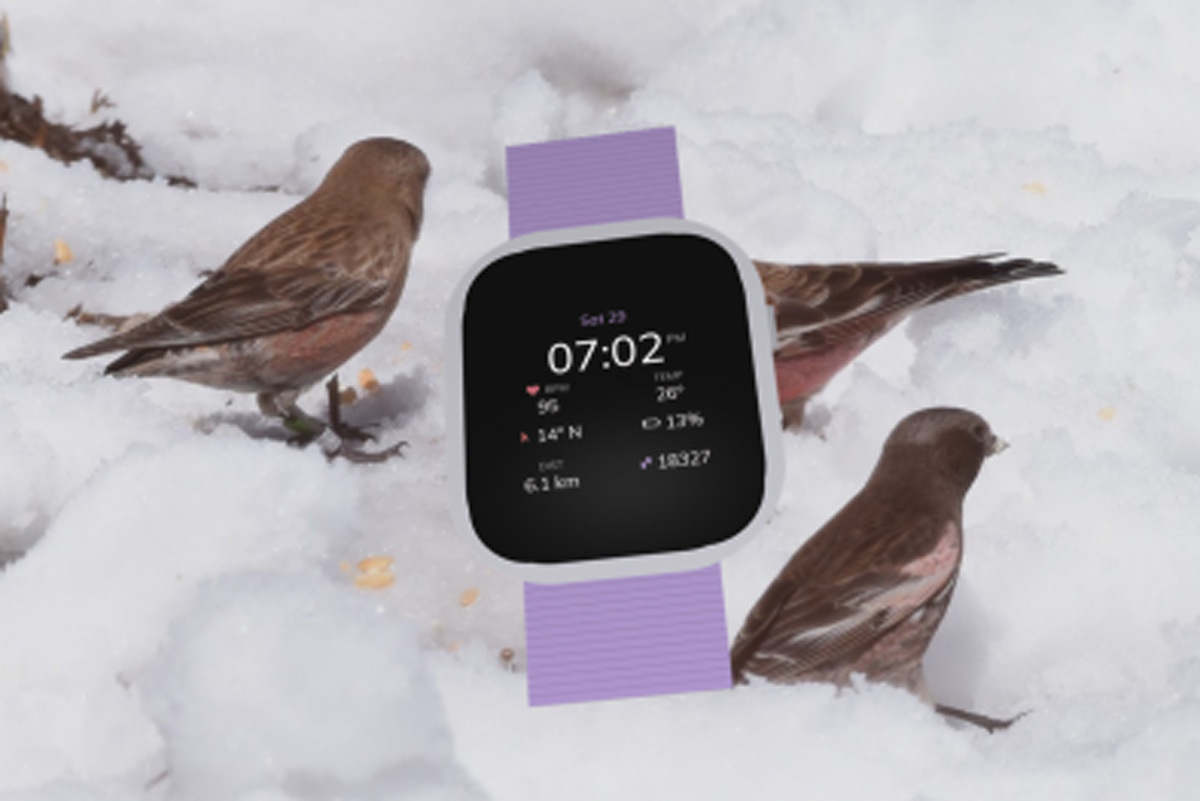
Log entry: 7:02
